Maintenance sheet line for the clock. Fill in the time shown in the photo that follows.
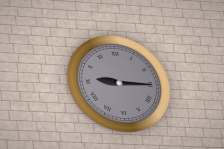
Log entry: 9:15
